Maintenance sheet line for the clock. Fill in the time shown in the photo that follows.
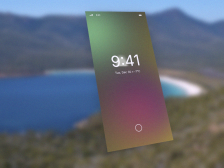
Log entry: 9:41
